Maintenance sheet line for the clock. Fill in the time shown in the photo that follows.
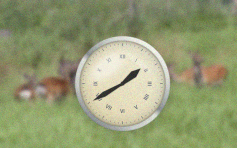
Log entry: 1:40
